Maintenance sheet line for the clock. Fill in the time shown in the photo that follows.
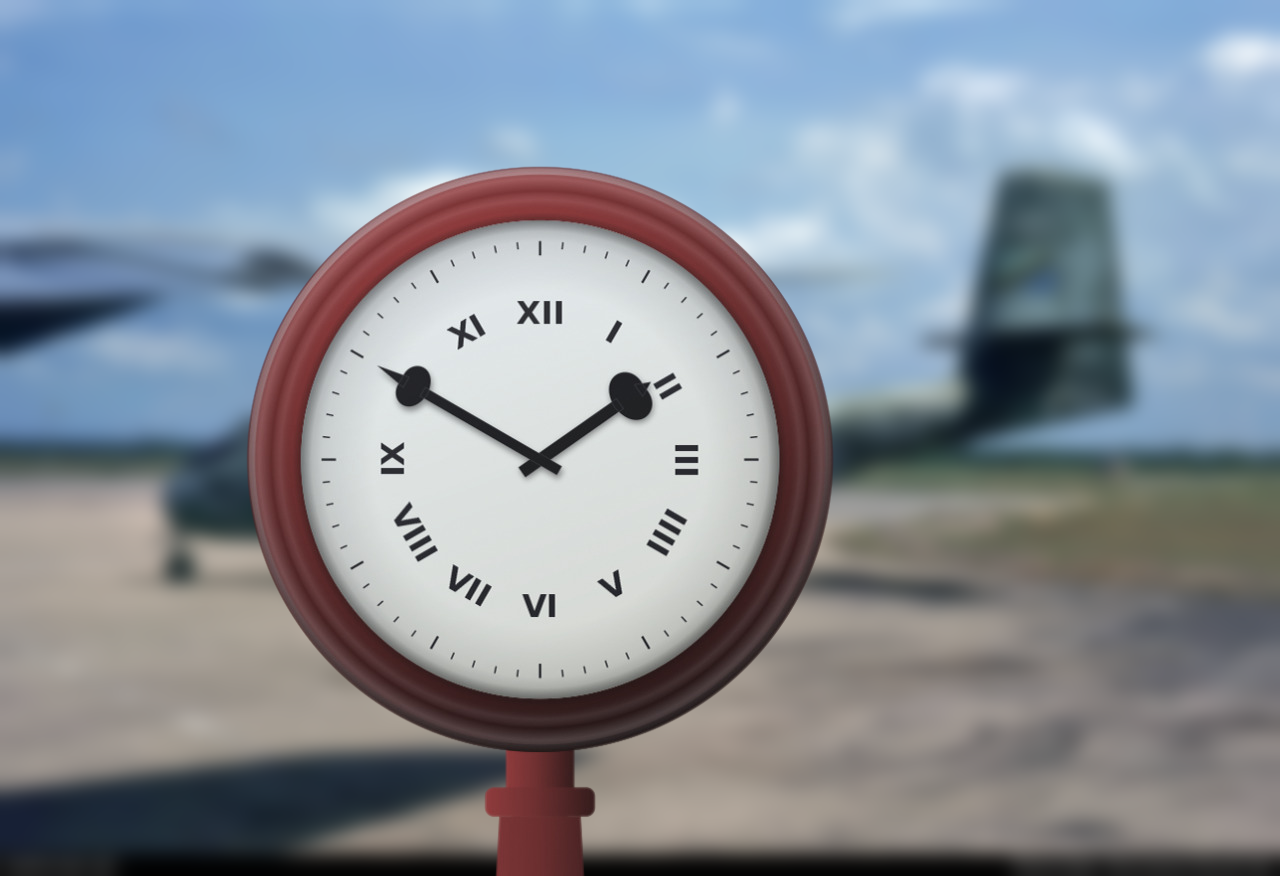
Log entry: 1:50
